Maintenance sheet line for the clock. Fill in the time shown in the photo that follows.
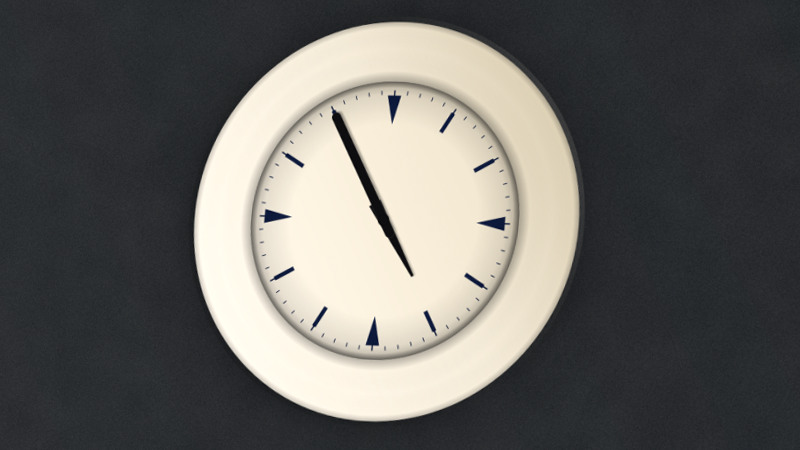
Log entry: 4:55
